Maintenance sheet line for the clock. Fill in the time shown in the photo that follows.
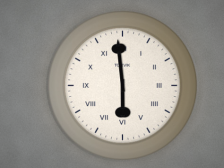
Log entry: 5:59
